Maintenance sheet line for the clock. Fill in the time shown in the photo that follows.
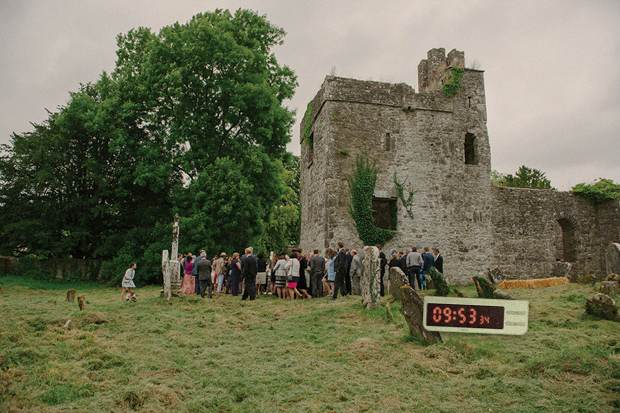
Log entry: 9:53:34
